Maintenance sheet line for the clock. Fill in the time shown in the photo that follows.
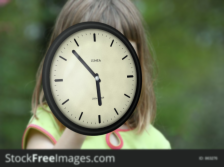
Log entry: 5:53
